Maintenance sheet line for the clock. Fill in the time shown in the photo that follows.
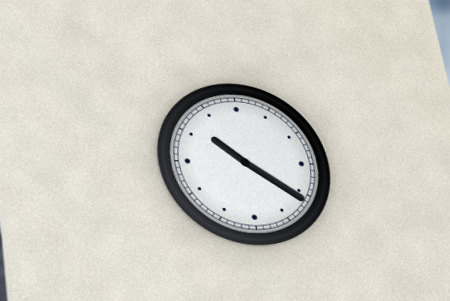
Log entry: 10:21
